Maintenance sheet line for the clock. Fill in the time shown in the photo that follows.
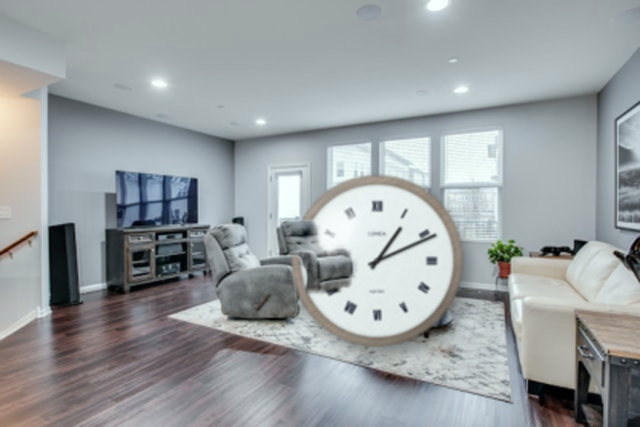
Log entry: 1:11
